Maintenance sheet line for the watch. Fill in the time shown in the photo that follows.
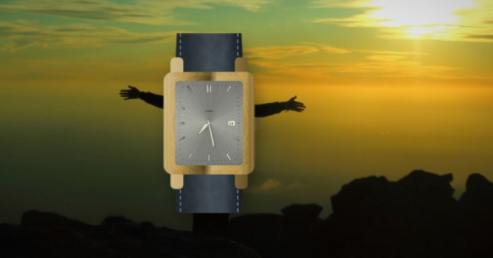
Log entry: 7:28
